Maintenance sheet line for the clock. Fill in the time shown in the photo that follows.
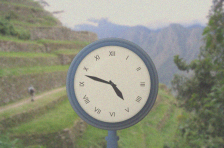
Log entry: 4:48
